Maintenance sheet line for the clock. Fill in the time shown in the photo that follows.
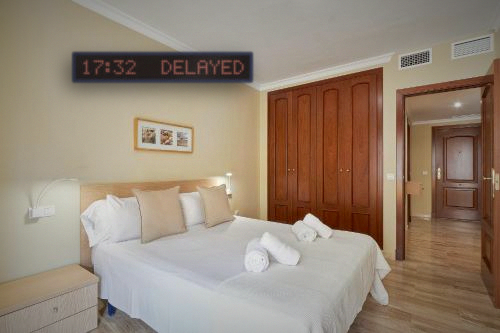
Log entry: 17:32
